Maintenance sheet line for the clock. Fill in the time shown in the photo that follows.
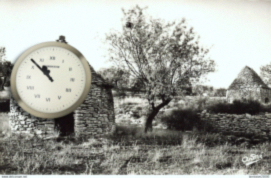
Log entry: 10:52
